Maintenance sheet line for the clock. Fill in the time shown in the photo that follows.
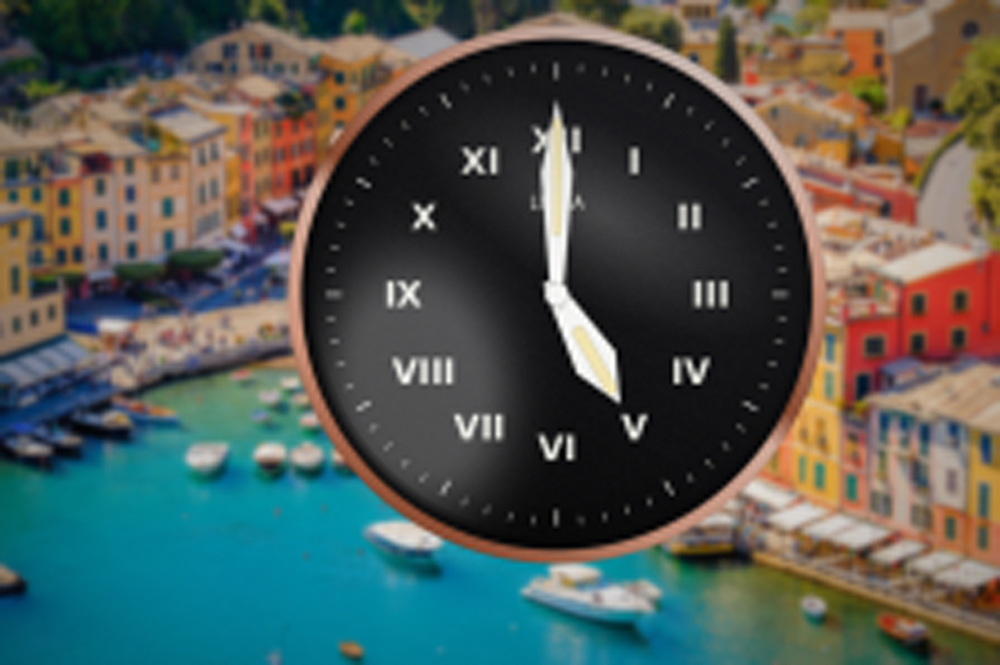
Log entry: 5:00
